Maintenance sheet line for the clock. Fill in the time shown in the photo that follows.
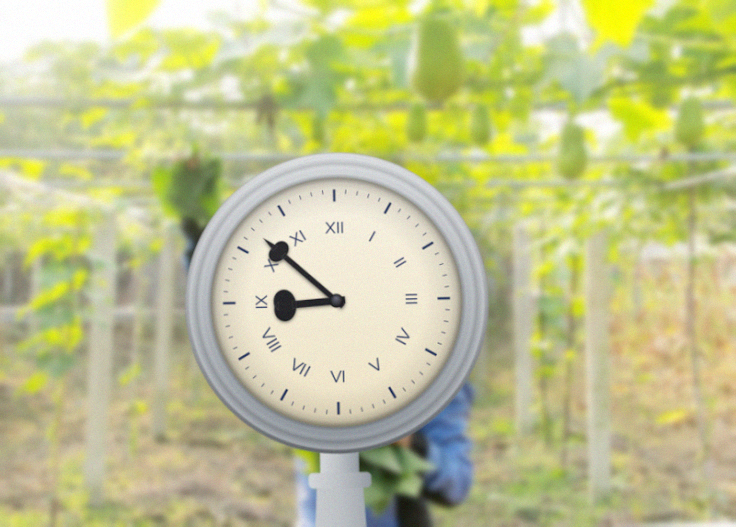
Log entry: 8:52
